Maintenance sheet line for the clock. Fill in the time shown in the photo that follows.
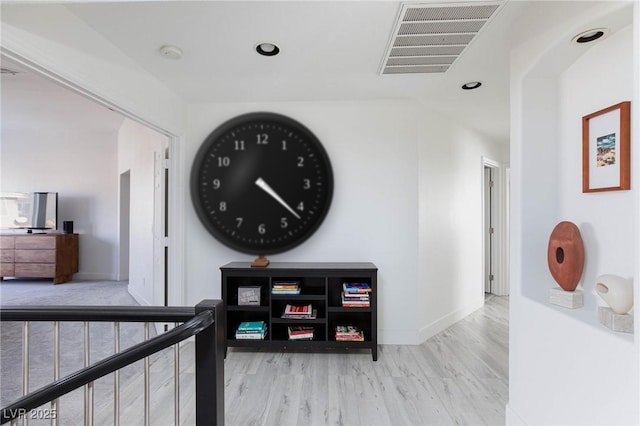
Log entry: 4:22
